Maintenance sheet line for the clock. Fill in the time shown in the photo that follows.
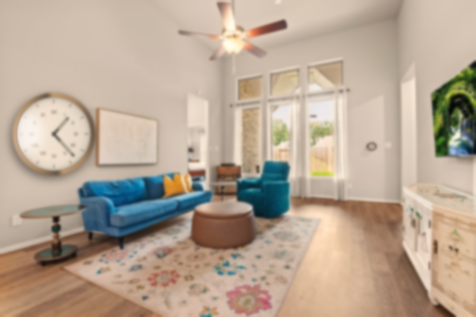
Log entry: 1:23
